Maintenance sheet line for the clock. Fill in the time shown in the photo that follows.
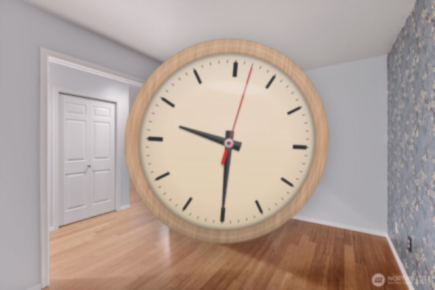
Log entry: 9:30:02
